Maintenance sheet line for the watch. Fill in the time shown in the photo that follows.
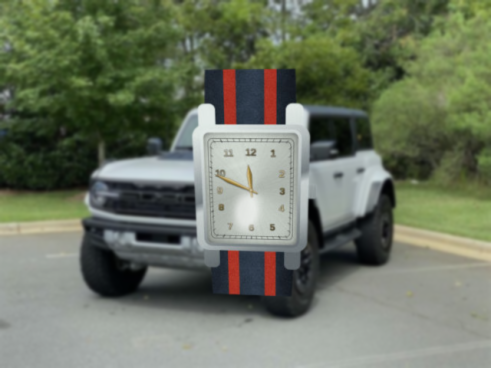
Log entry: 11:49
